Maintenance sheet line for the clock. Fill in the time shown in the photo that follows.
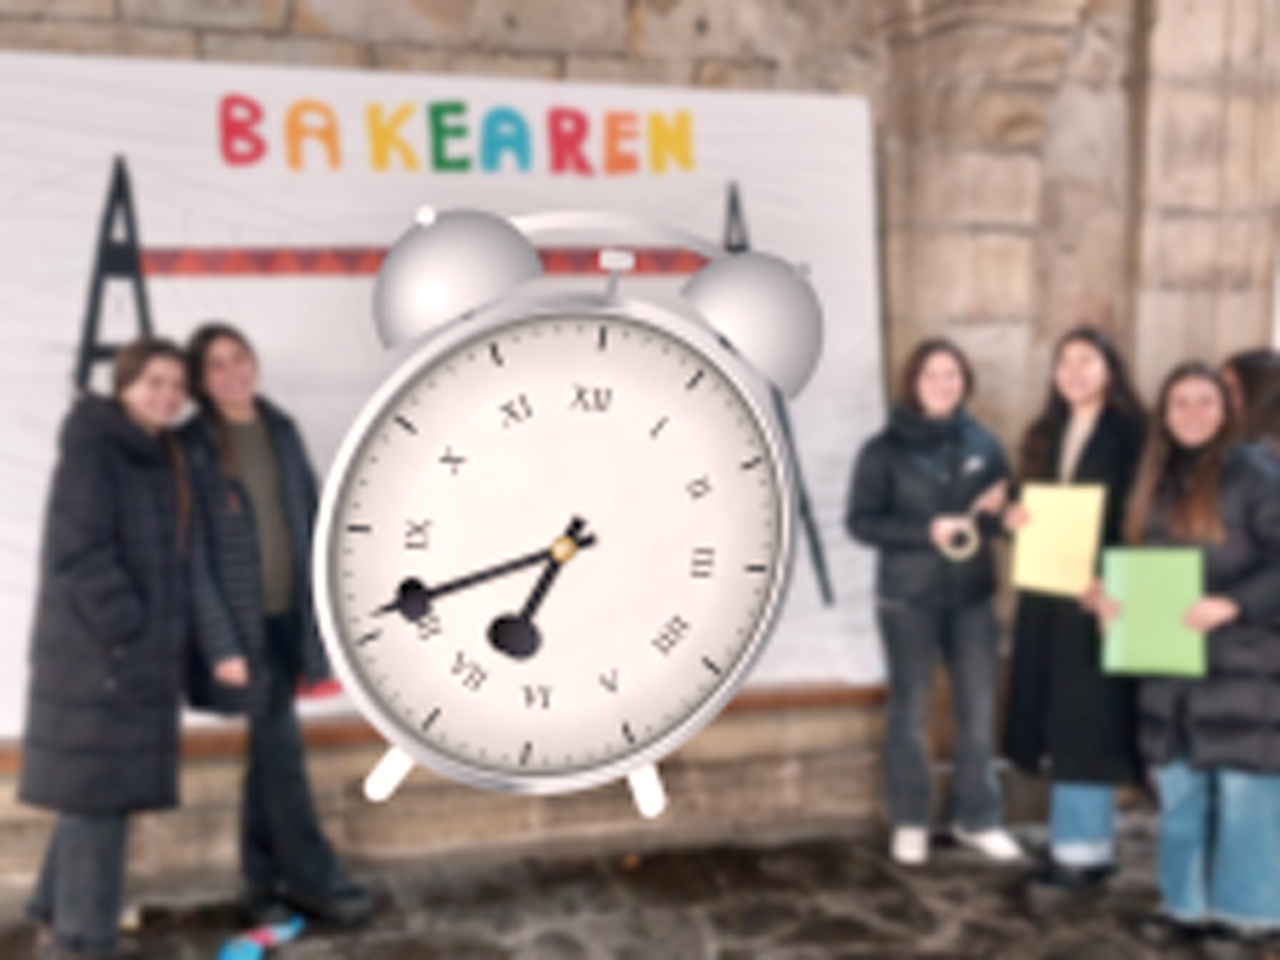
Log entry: 6:41
